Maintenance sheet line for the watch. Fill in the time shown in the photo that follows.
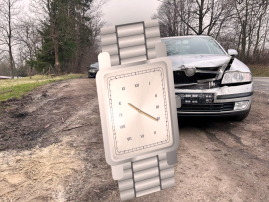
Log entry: 10:21
